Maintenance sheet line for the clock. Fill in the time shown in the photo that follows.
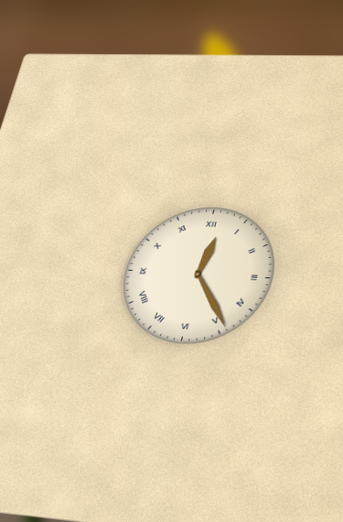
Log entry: 12:24
